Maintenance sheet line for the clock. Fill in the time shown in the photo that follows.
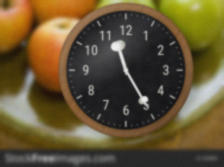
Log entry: 11:25
